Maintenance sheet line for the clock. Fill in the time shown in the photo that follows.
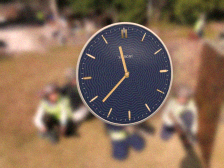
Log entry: 11:38
